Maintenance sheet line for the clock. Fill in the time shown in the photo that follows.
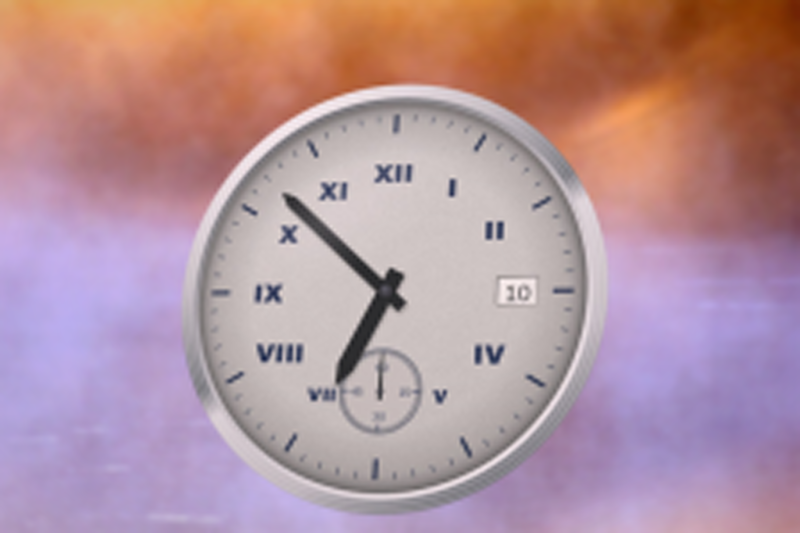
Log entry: 6:52
